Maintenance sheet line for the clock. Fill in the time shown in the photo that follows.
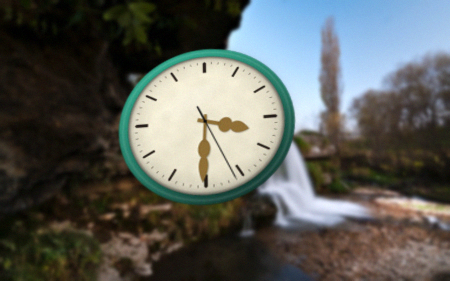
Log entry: 3:30:26
